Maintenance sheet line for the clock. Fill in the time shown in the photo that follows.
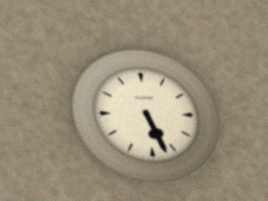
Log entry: 5:27
